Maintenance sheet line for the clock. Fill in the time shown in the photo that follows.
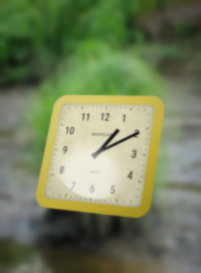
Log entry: 1:10
